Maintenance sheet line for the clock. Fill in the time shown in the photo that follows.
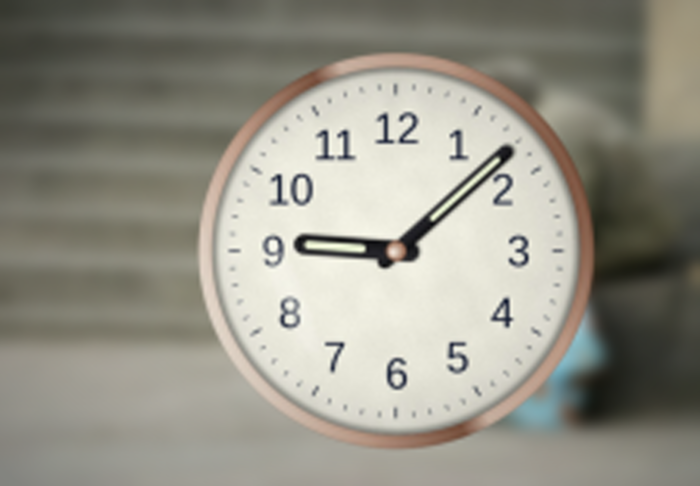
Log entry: 9:08
